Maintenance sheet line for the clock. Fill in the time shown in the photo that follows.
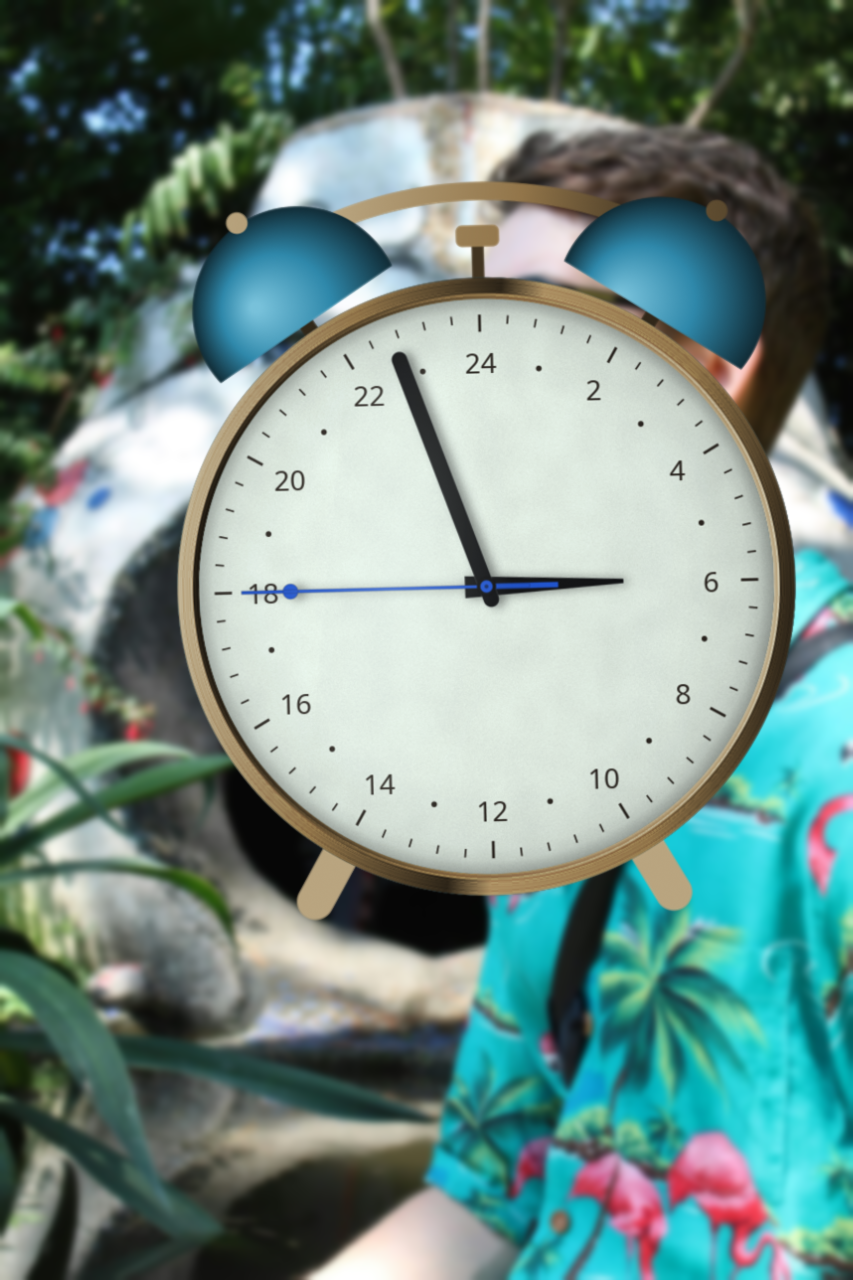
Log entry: 5:56:45
